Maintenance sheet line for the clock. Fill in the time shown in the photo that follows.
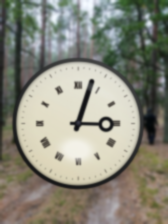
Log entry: 3:03
